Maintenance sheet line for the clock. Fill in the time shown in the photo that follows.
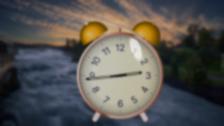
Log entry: 2:44
